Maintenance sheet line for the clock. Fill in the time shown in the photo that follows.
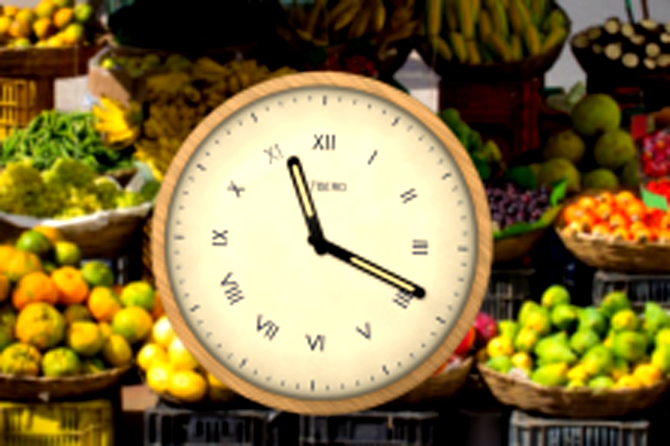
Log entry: 11:19
